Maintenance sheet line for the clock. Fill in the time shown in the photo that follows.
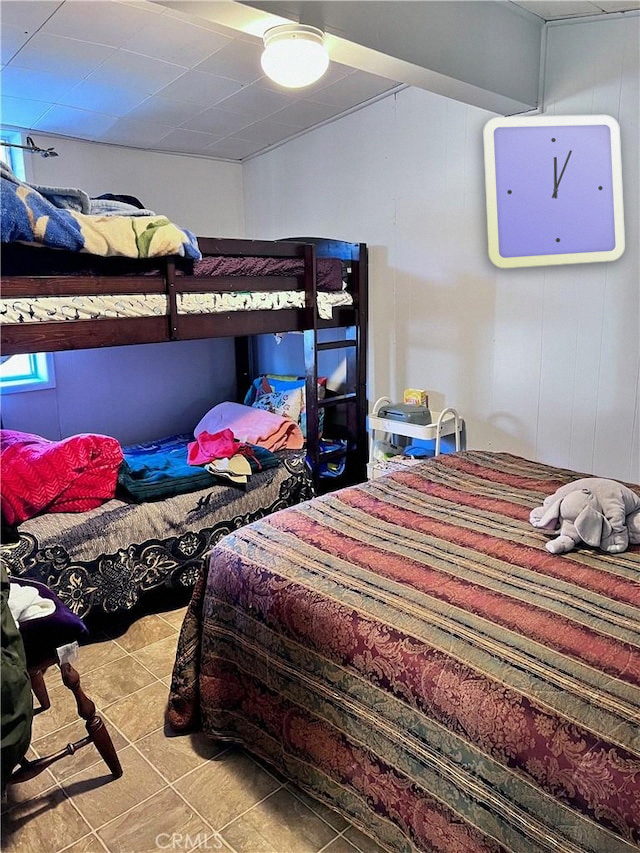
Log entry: 12:04
